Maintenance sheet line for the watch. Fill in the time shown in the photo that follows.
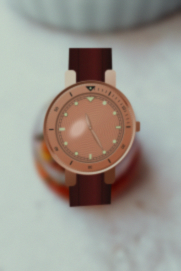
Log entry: 11:25
